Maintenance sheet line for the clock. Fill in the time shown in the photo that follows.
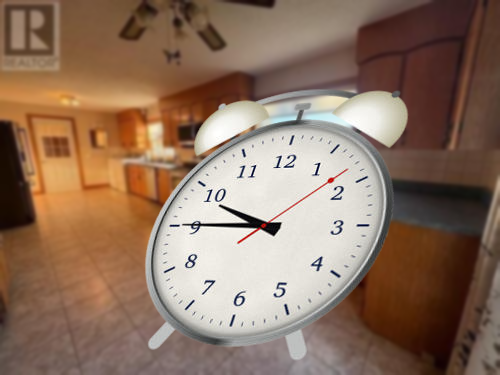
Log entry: 9:45:08
